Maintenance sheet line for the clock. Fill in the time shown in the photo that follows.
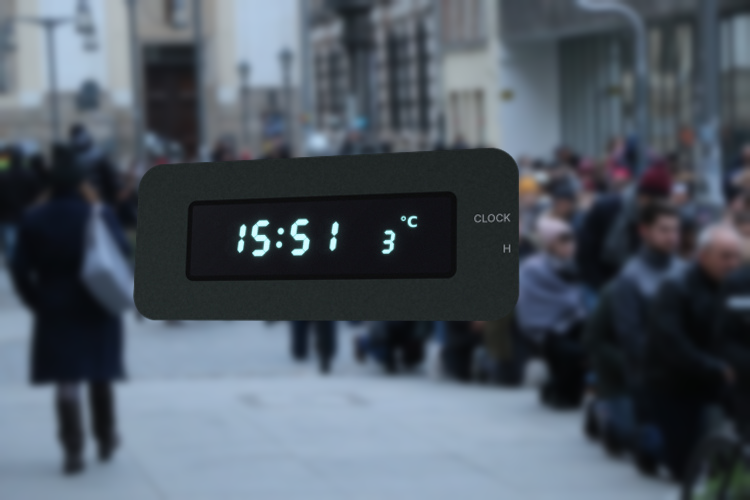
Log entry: 15:51
